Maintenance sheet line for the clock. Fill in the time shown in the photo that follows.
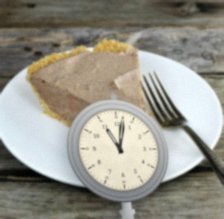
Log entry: 11:02
